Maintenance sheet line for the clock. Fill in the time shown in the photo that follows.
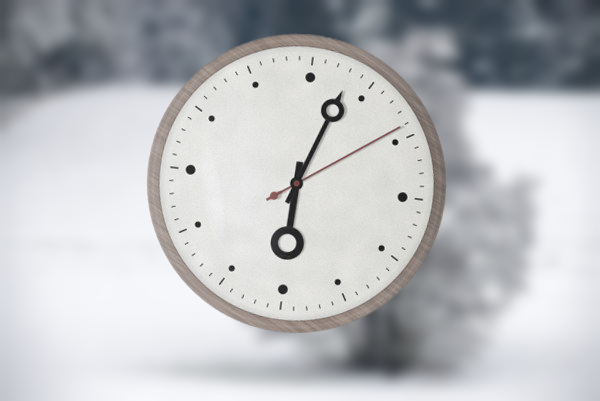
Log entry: 6:03:09
